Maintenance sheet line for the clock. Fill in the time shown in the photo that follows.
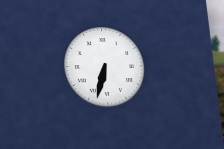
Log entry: 6:33
